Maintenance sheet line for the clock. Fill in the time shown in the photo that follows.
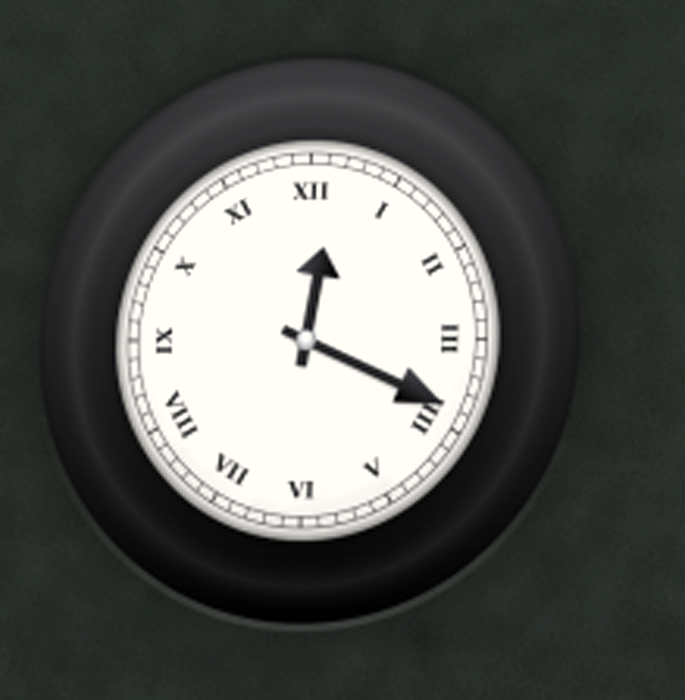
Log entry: 12:19
